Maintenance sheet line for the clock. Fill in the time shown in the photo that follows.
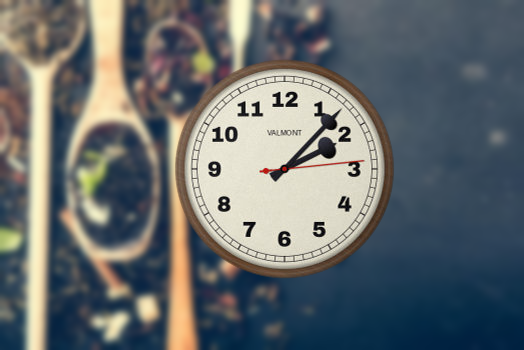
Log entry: 2:07:14
